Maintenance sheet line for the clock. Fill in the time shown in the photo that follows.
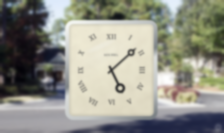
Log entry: 5:08
